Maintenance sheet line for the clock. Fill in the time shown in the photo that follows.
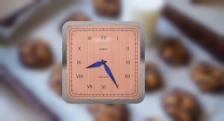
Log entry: 8:25
